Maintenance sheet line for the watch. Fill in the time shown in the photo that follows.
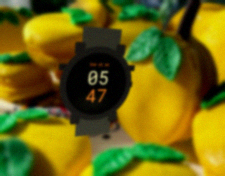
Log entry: 5:47
